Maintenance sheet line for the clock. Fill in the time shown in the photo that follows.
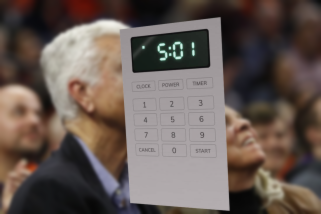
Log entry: 5:01
